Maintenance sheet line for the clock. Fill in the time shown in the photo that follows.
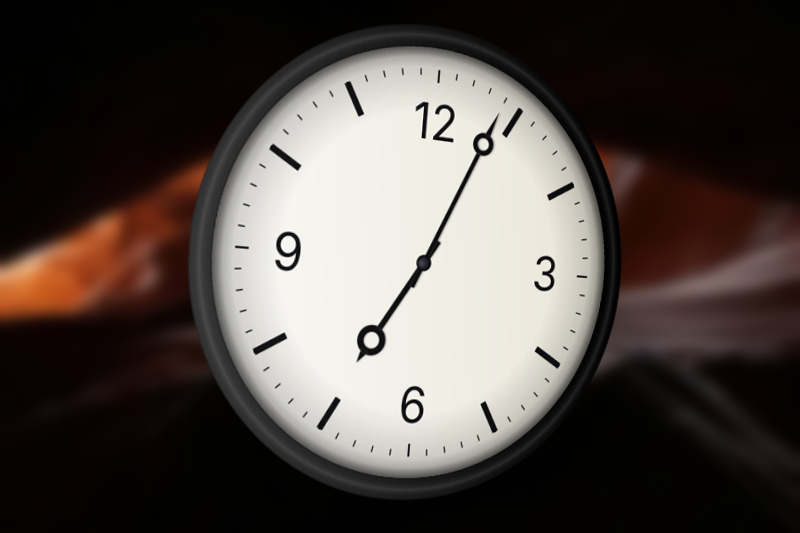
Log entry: 7:04
